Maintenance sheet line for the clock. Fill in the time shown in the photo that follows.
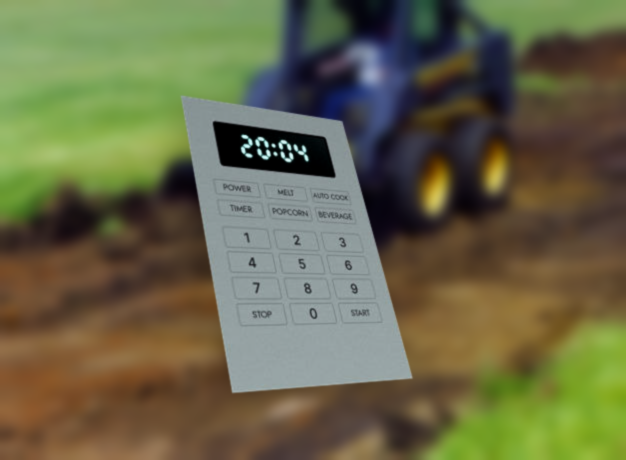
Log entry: 20:04
